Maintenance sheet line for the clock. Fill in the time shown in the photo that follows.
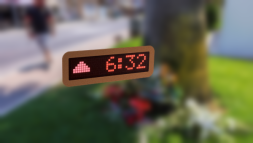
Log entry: 6:32
